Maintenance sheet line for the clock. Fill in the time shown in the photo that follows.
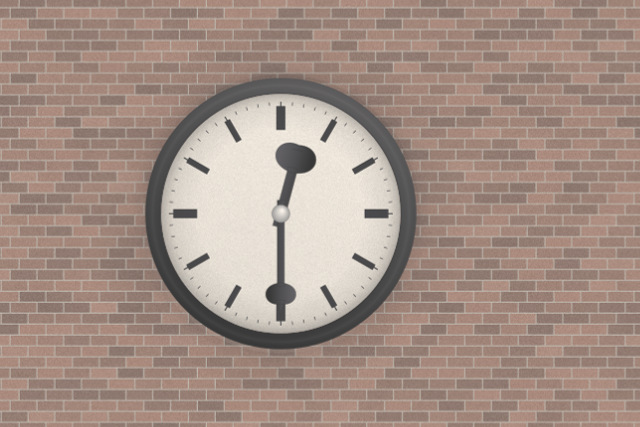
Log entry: 12:30
